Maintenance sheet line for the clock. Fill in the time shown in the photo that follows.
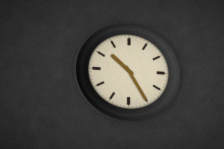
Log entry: 10:25
